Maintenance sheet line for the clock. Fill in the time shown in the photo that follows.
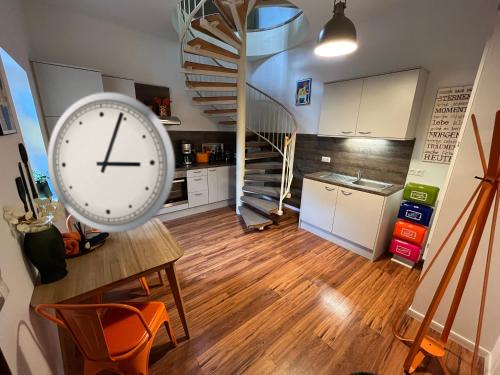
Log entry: 3:04
